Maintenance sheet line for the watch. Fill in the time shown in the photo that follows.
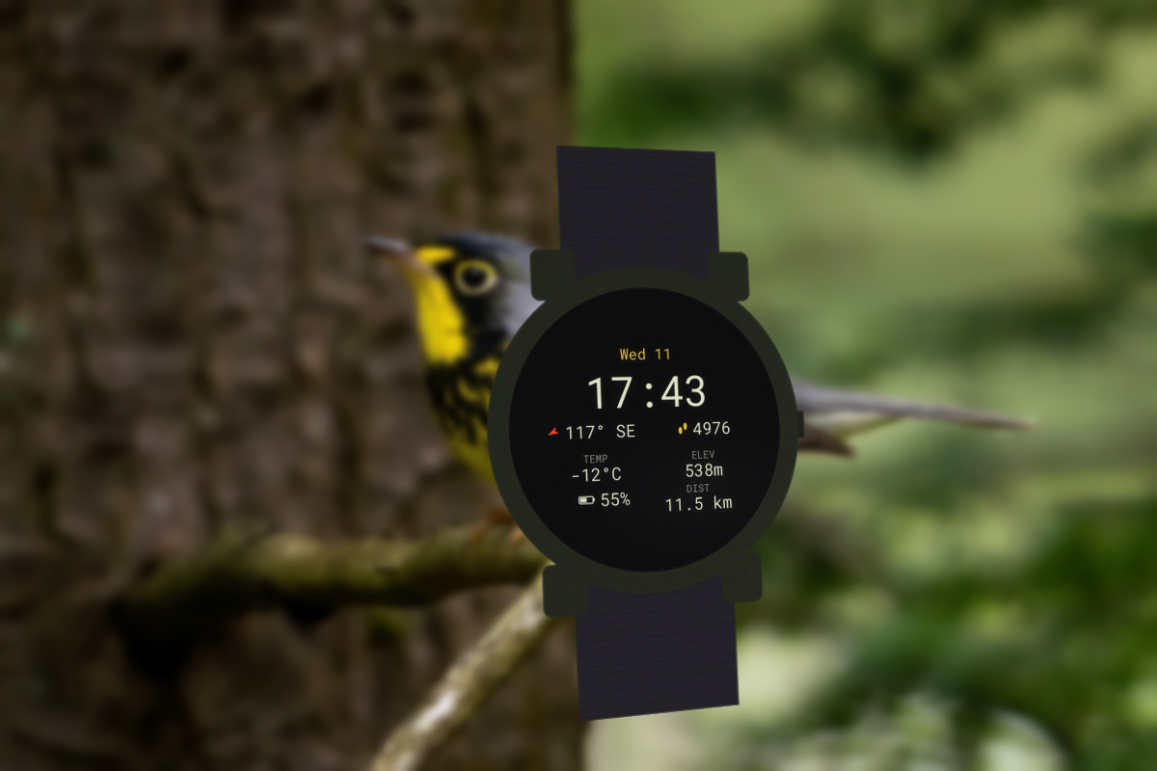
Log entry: 17:43
